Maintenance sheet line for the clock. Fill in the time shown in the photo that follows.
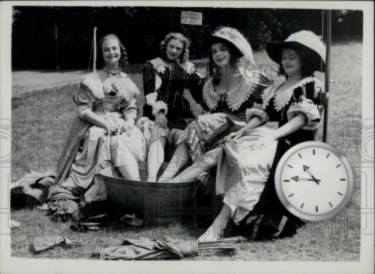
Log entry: 10:46
